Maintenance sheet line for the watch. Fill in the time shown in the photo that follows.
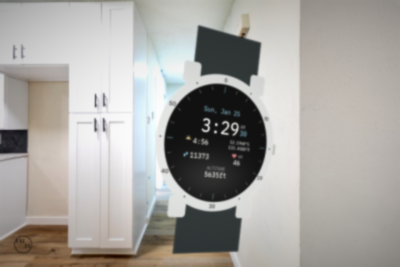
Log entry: 3:29
